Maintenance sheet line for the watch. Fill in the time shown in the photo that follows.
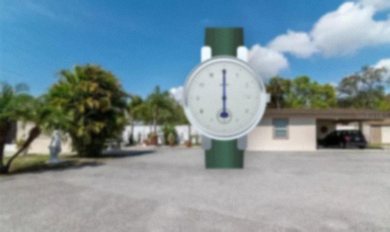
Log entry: 6:00
